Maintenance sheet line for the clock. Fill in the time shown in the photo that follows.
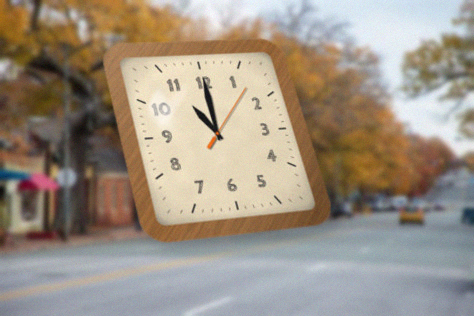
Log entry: 11:00:07
